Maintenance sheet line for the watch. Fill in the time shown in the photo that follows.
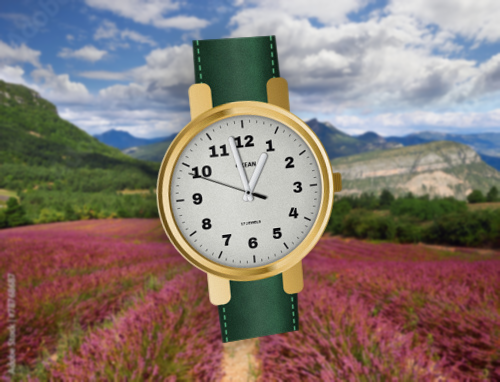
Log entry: 12:57:49
